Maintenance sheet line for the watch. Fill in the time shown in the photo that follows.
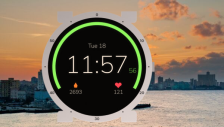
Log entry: 11:57
